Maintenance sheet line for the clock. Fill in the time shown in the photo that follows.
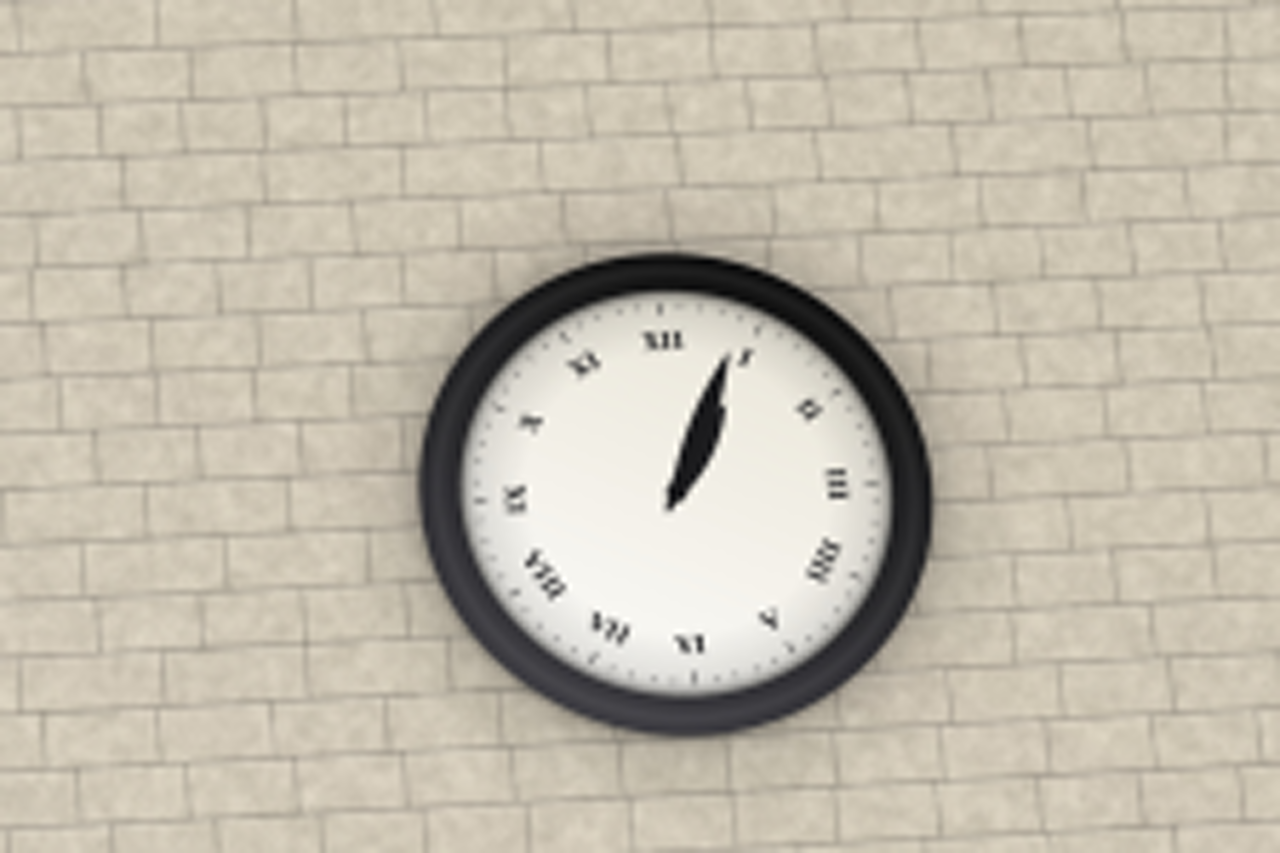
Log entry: 1:04
